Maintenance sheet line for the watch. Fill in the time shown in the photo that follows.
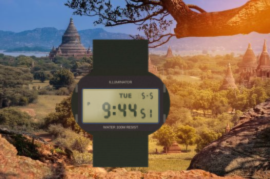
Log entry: 9:44:51
